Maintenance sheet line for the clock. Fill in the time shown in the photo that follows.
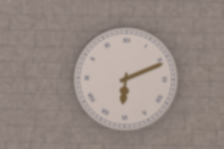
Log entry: 6:11
